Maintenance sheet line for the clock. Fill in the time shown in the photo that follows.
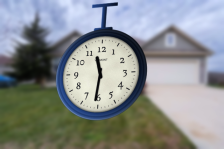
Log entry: 11:31
